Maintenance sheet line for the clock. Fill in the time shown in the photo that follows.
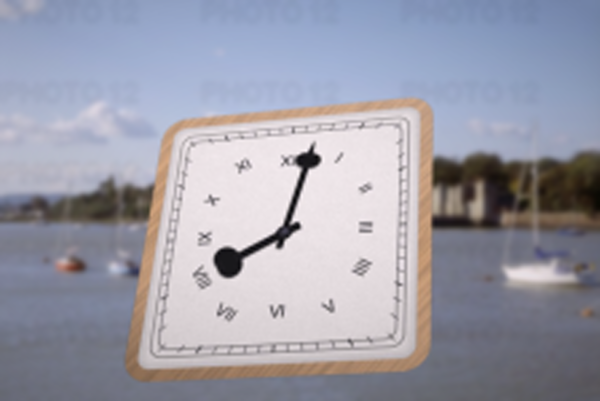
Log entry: 8:02
